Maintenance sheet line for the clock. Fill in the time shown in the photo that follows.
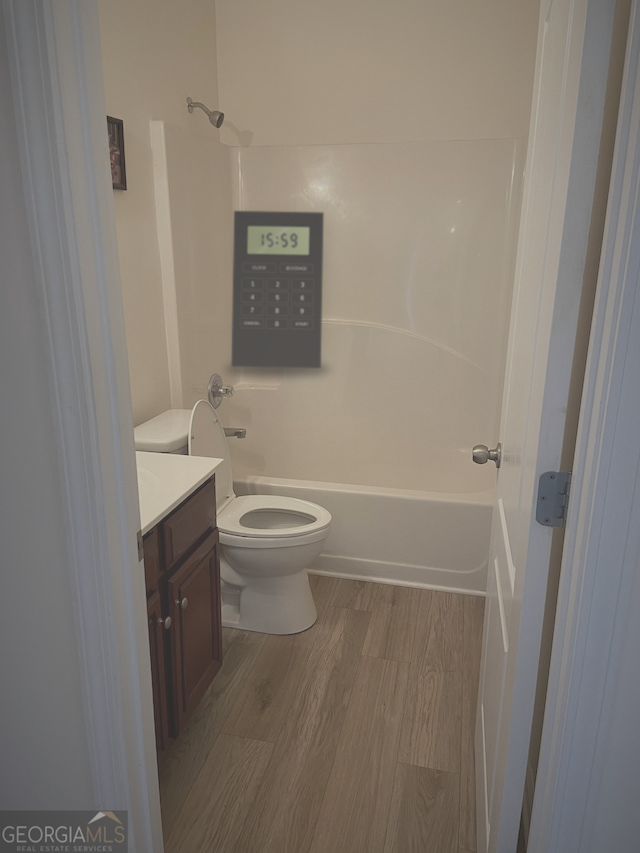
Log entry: 15:59
